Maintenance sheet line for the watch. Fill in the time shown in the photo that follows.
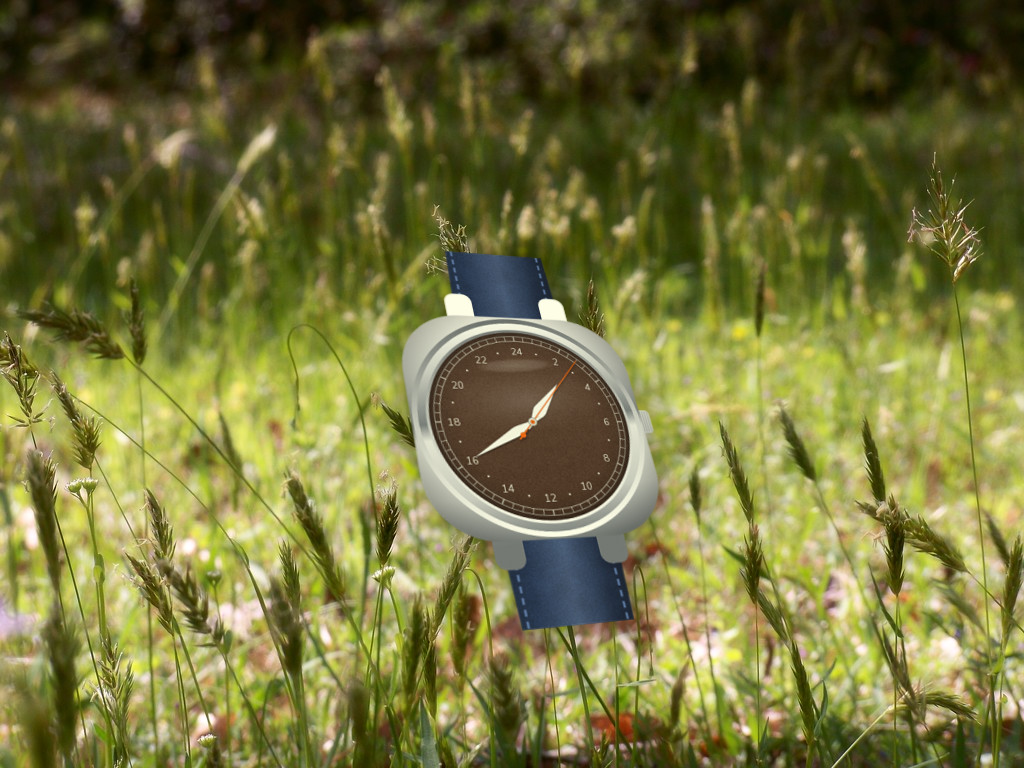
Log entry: 2:40:07
